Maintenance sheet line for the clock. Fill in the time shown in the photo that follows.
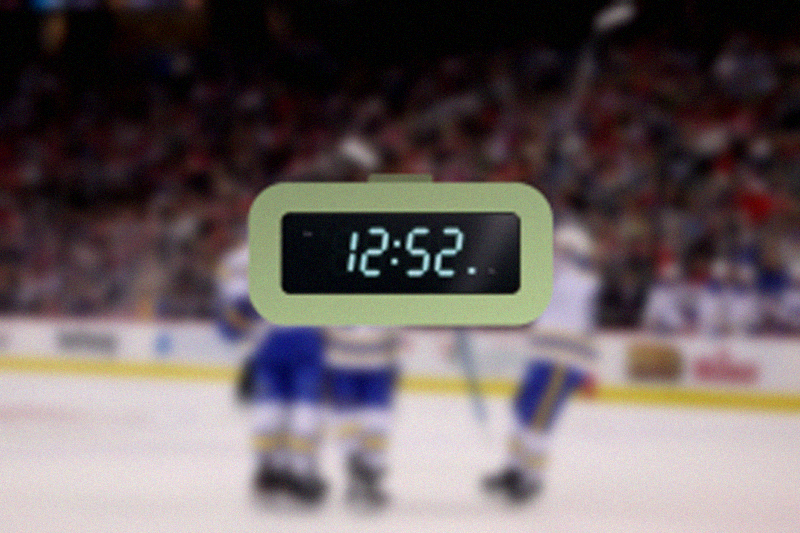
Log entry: 12:52
